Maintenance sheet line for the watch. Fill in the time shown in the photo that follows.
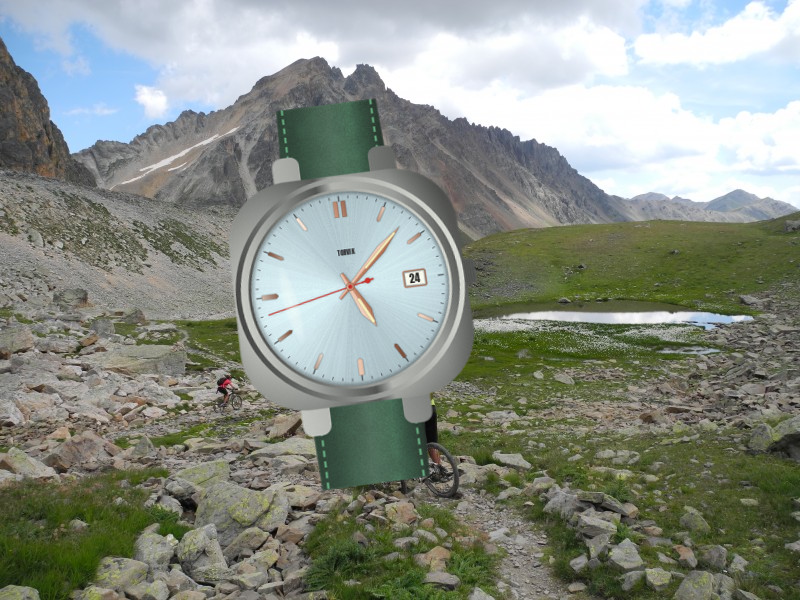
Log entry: 5:07:43
